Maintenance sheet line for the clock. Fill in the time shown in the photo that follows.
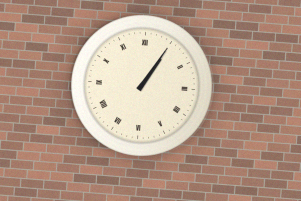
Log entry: 1:05
